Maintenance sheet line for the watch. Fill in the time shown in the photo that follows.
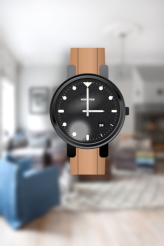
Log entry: 3:00
